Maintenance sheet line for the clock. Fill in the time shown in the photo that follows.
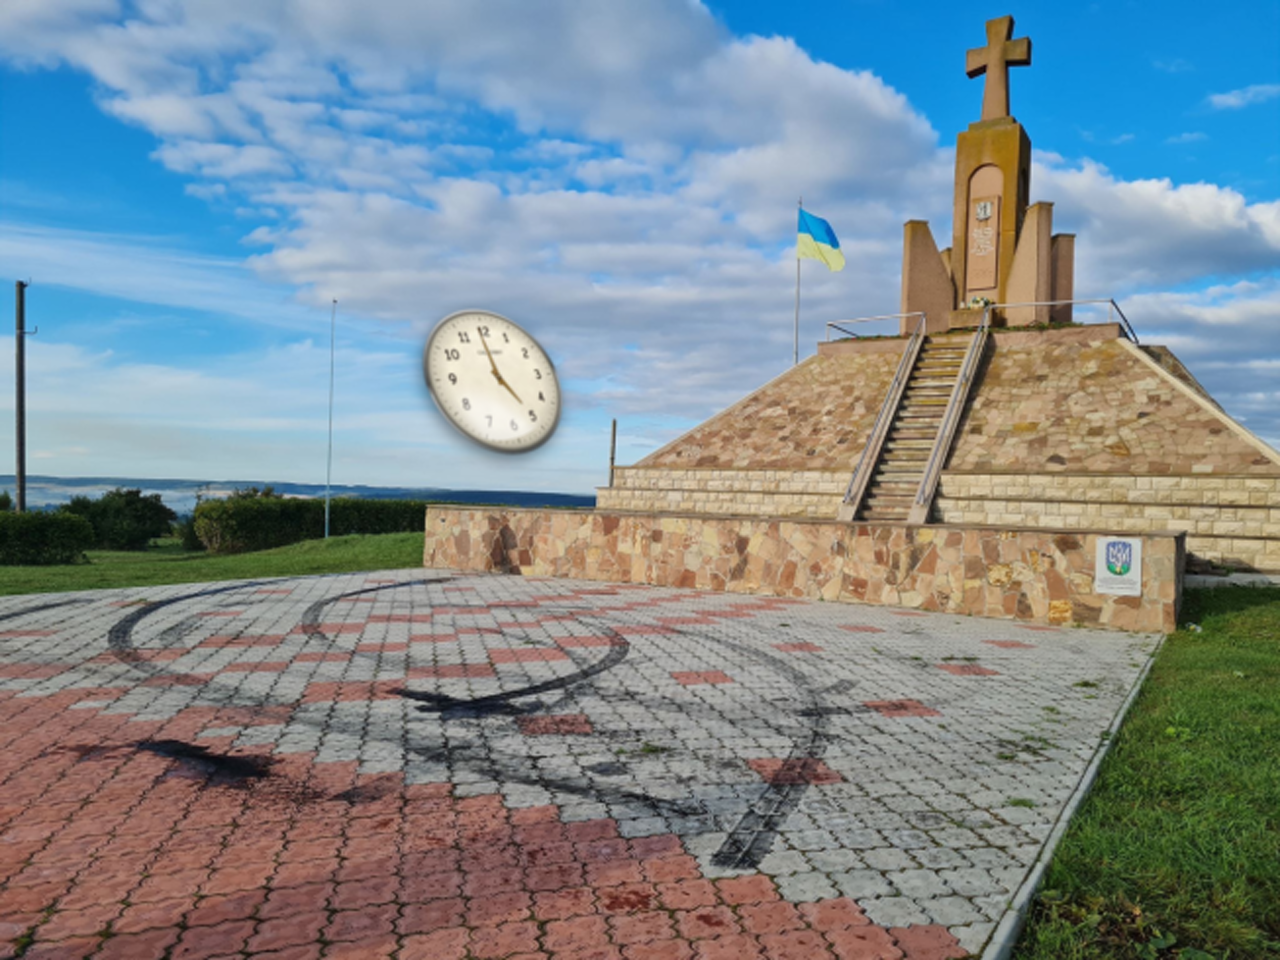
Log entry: 4:59
